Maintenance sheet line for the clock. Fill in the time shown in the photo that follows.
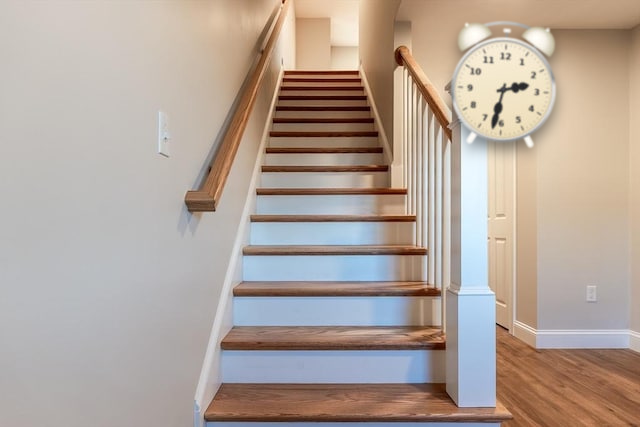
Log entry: 2:32
